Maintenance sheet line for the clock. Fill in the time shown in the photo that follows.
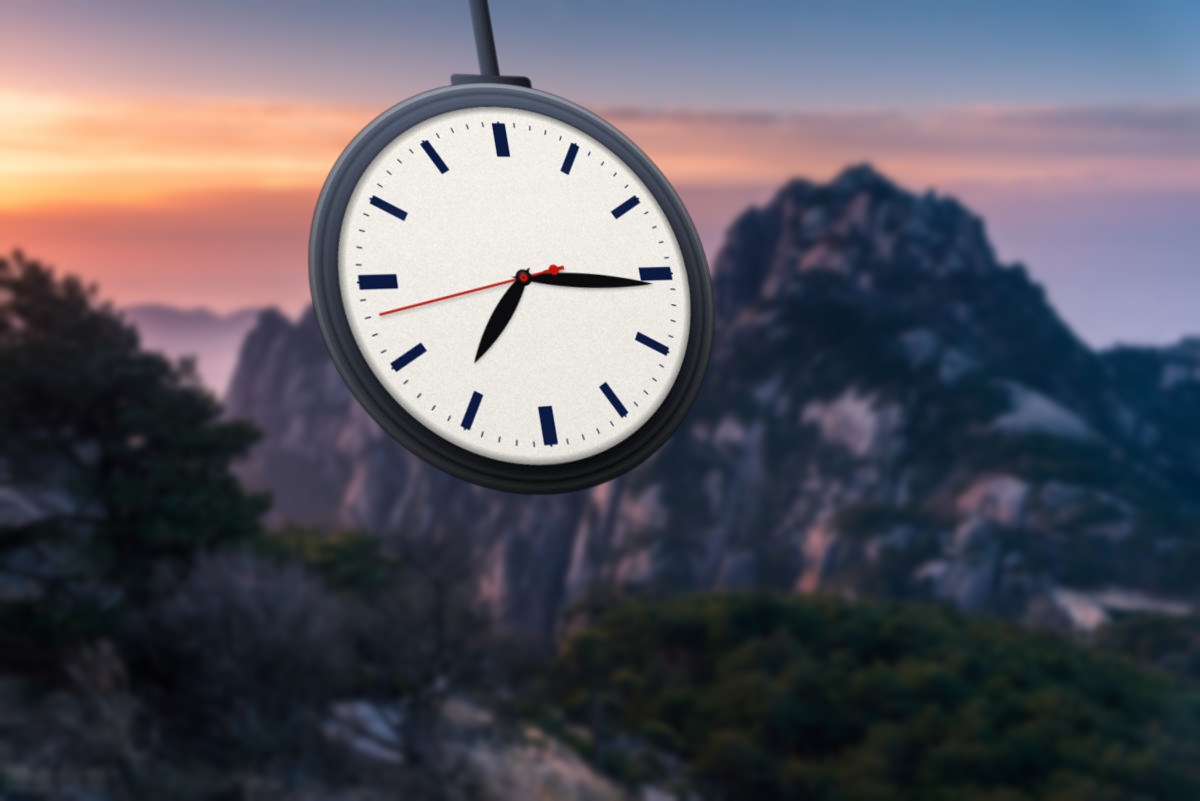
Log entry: 7:15:43
